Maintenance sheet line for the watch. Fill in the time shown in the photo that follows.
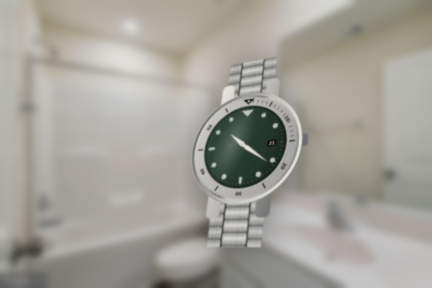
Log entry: 10:21
